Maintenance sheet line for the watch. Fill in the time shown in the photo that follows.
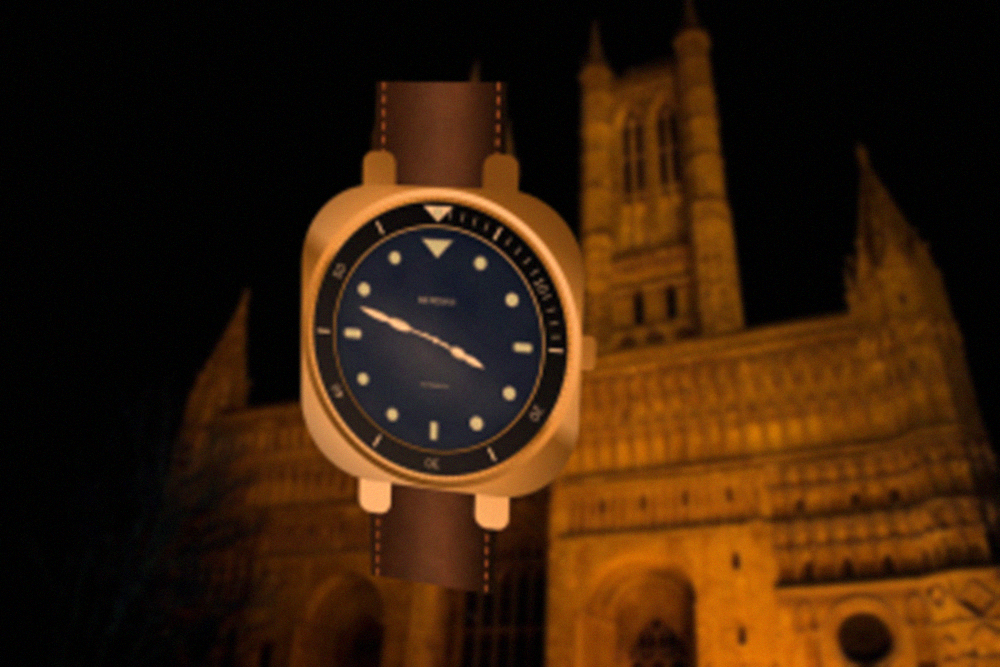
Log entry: 3:48
